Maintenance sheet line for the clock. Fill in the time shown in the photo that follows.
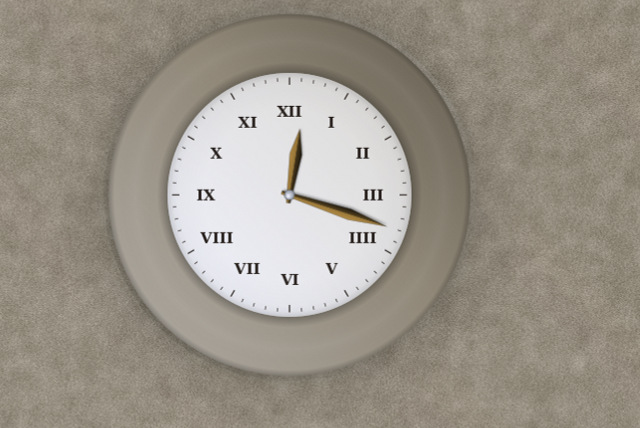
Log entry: 12:18
